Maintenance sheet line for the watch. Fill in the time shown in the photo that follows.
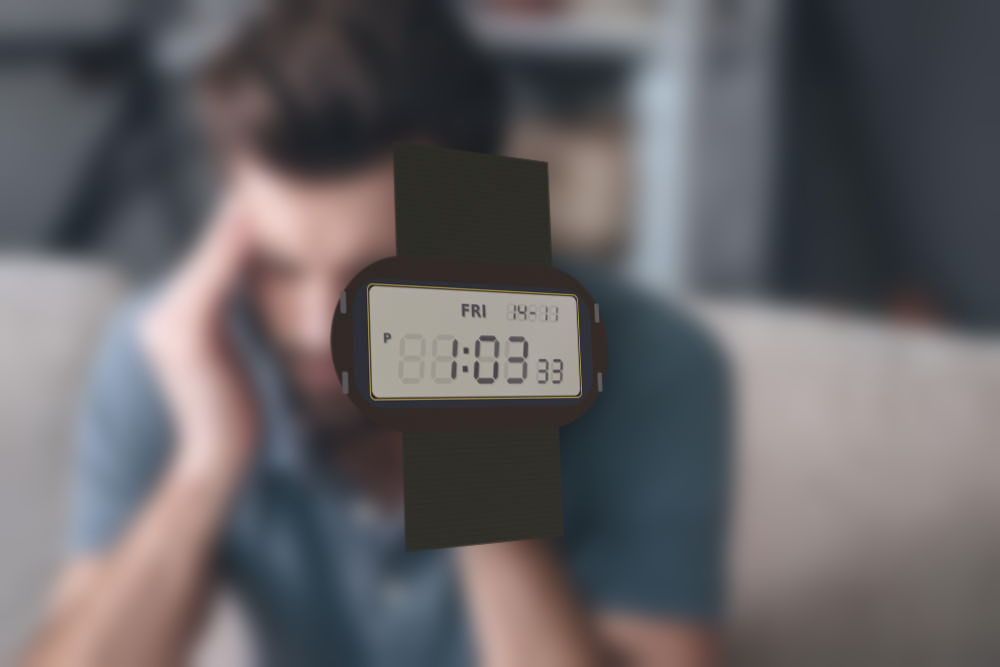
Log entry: 1:03:33
